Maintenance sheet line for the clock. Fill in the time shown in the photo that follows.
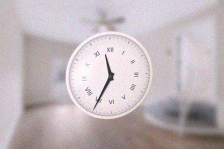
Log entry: 11:35
